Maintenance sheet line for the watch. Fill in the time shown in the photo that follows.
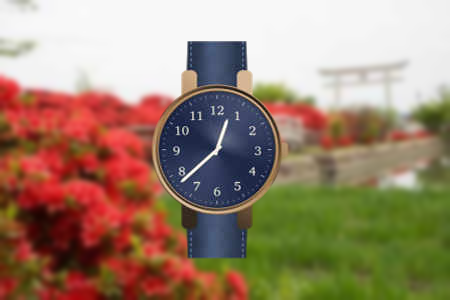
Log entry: 12:38
